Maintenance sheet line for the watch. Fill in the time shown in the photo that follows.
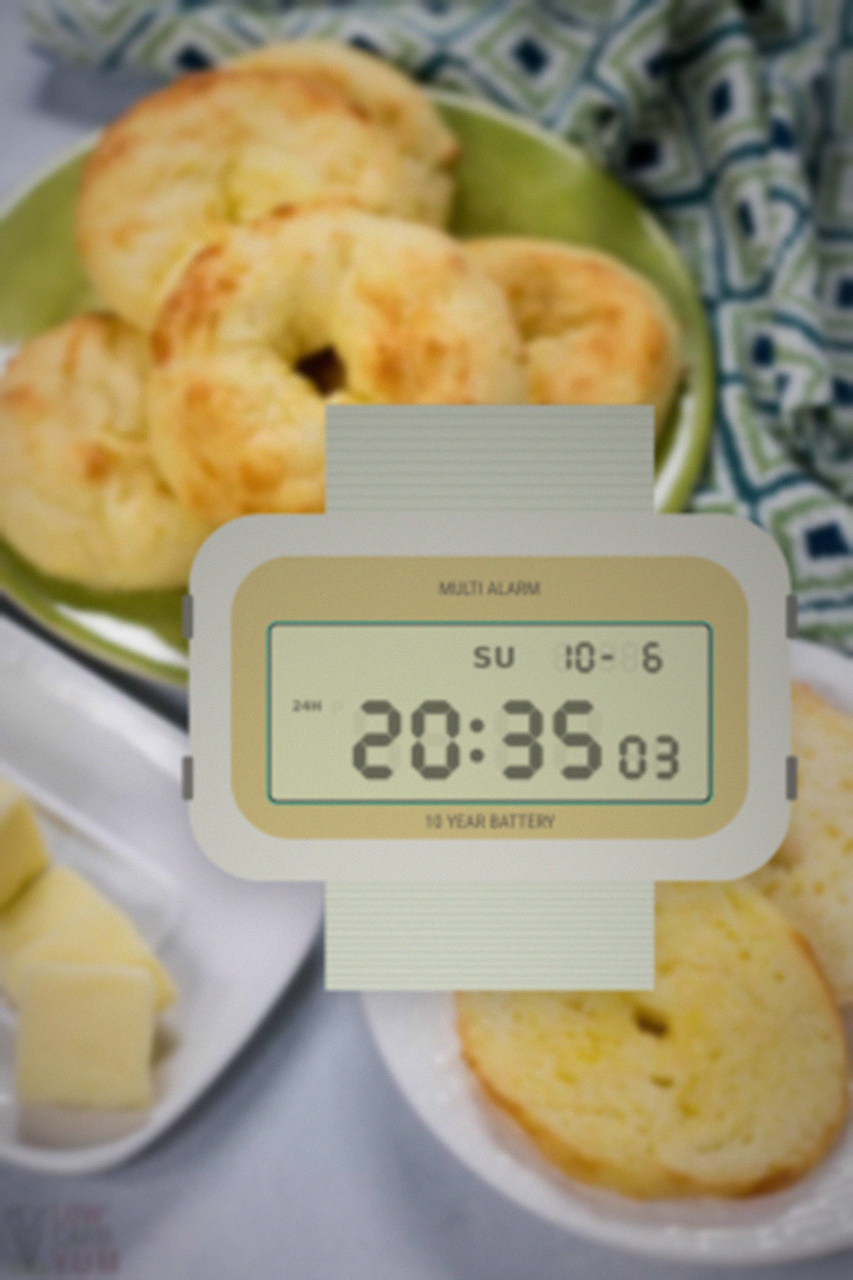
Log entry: 20:35:03
